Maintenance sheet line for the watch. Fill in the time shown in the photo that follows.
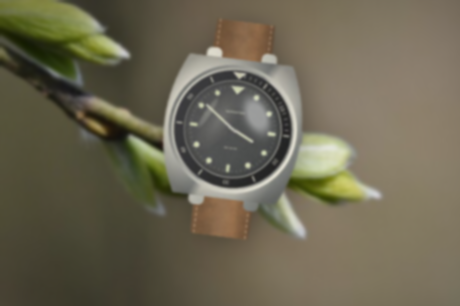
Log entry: 3:51
